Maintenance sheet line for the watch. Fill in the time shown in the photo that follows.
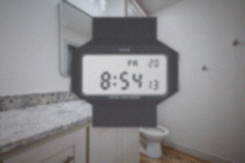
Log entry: 8:54
